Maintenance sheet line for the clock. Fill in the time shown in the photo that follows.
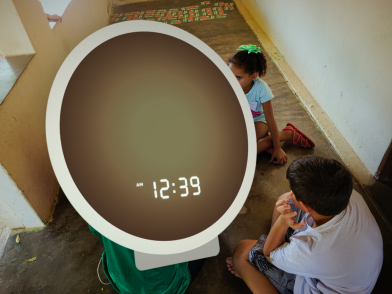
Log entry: 12:39
